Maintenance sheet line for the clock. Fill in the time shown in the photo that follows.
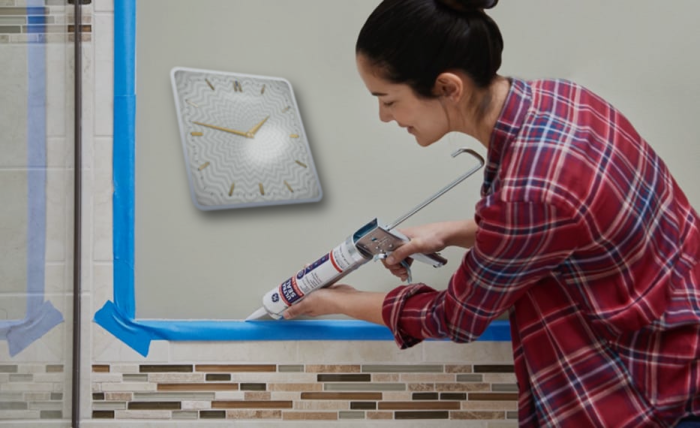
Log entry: 1:47
